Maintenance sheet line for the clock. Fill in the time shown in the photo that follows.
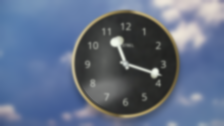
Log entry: 11:18
